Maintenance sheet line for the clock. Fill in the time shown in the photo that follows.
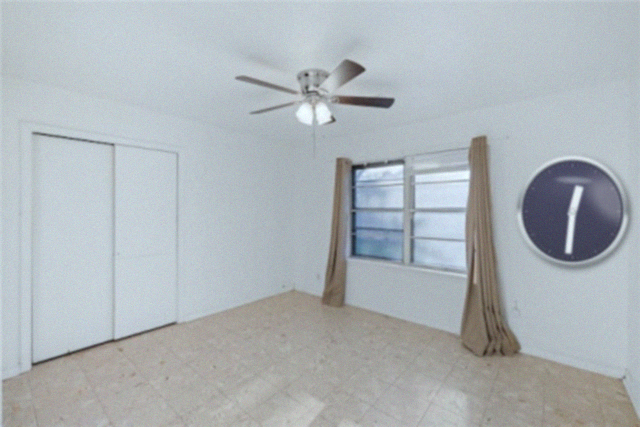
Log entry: 12:31
